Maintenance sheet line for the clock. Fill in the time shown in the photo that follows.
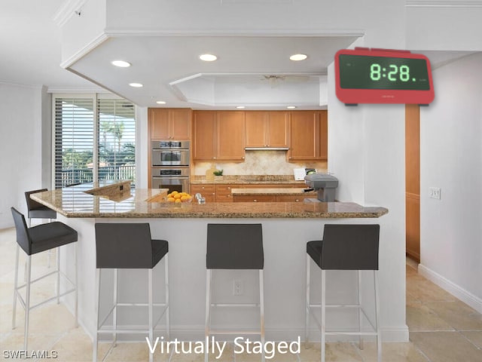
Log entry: 8:28
